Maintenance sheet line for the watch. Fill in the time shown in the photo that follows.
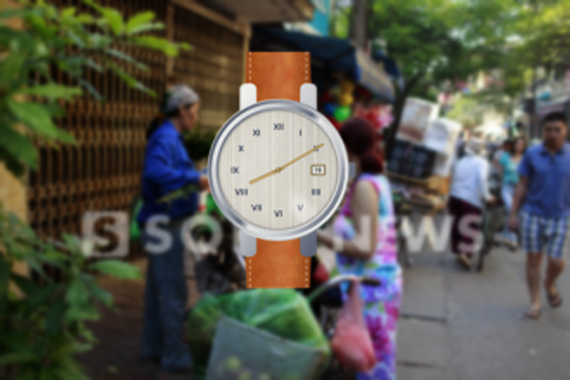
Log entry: 8:10
